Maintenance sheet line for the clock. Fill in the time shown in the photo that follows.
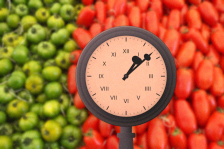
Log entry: 1:08
